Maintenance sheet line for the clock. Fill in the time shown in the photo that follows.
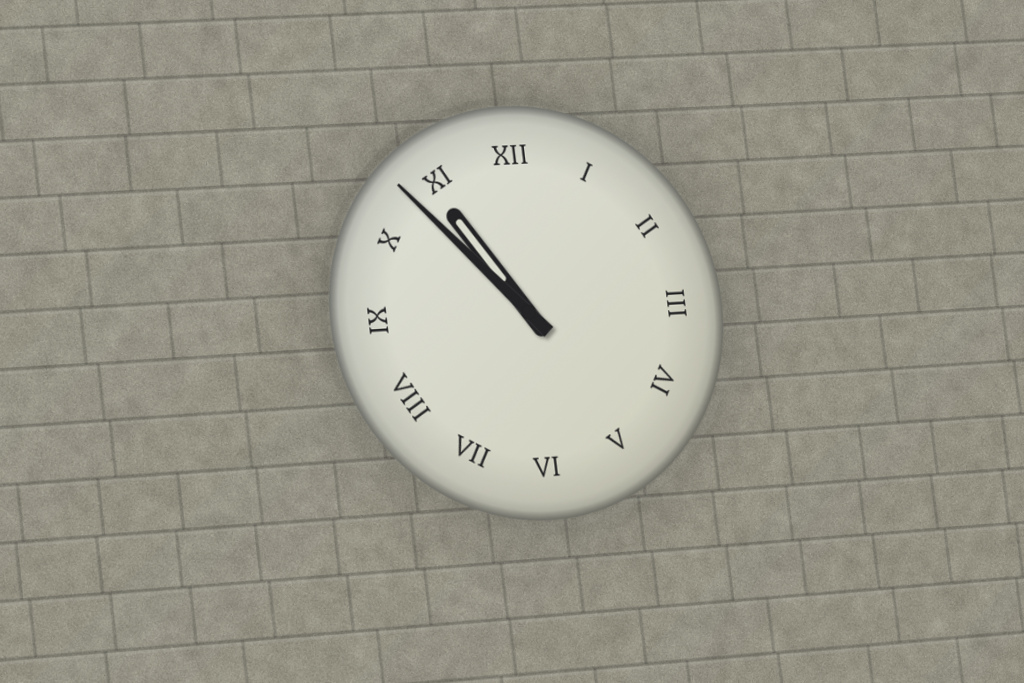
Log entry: 10:53
